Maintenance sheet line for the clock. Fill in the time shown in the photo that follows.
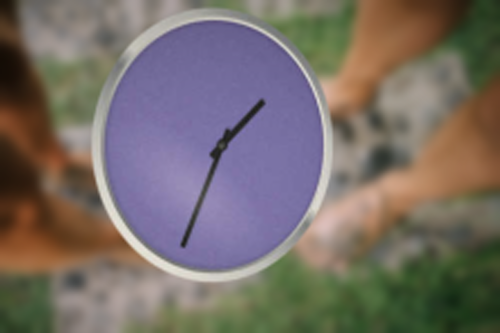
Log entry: 1:34
